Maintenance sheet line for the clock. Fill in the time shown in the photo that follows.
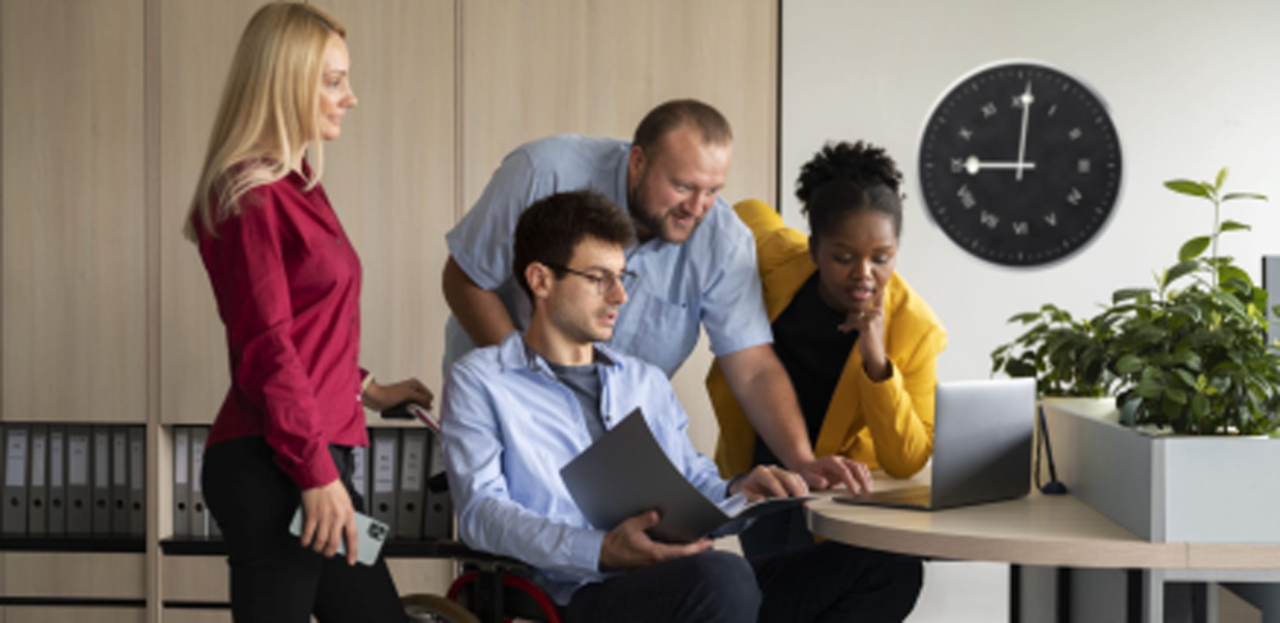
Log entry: 9:01
